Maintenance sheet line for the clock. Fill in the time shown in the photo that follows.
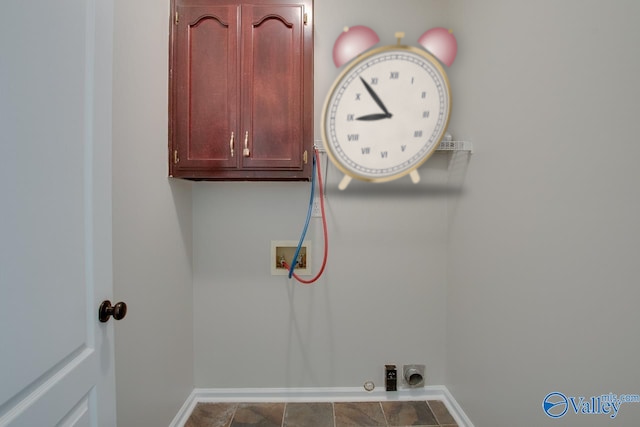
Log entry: 8:53
